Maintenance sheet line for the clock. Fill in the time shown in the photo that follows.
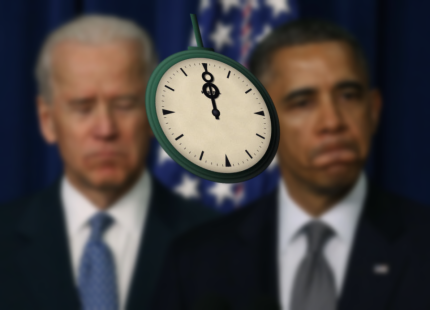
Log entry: 12:00
